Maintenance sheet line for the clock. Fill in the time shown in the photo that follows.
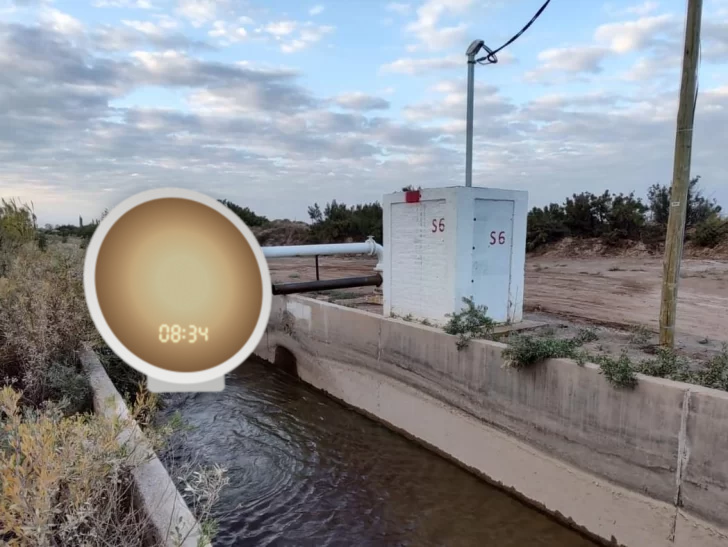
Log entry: 8:34
